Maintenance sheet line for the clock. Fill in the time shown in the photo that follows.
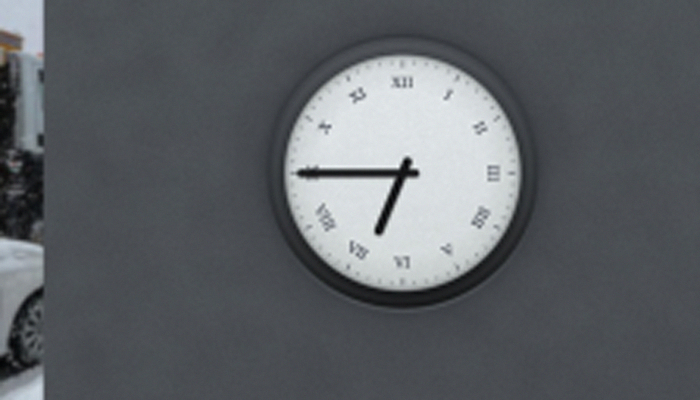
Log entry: 6:45
